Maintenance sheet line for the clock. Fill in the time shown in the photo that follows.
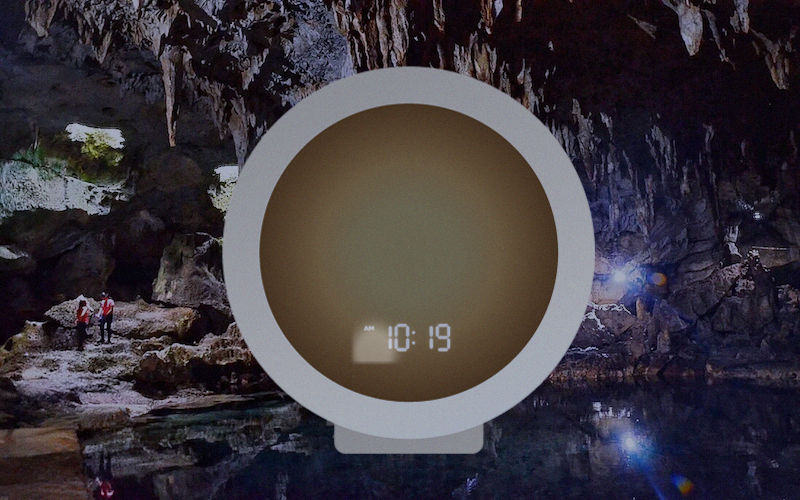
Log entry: 10:19
